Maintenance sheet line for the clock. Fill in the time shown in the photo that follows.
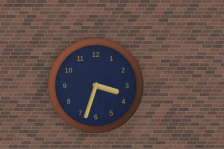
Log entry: 3:33
